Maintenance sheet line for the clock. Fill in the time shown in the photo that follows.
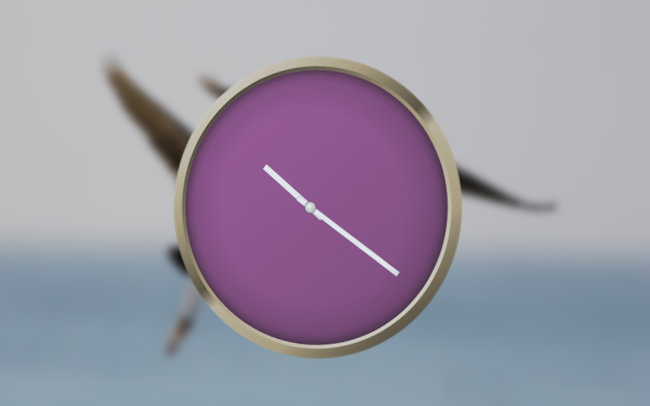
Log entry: 10:21
